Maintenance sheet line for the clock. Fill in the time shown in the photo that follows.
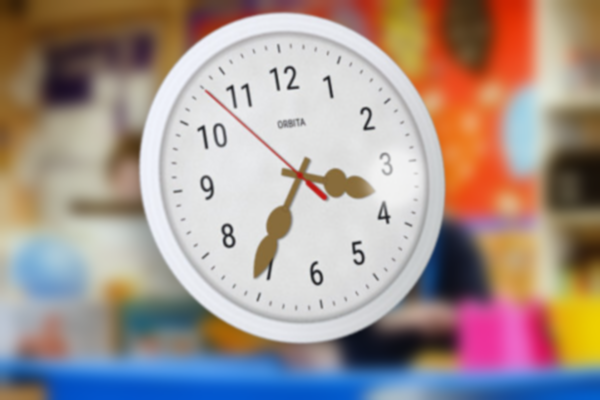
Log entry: 3:35:53
